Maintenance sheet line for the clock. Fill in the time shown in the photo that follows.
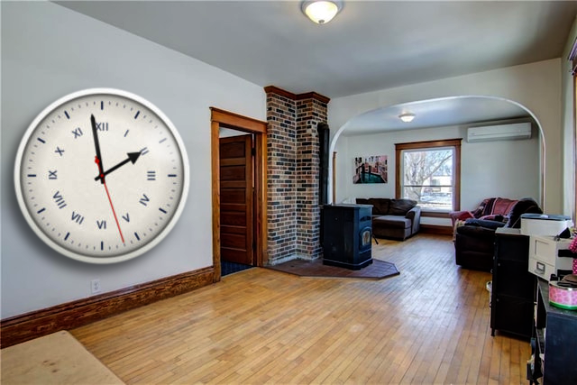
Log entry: 1:58:27
